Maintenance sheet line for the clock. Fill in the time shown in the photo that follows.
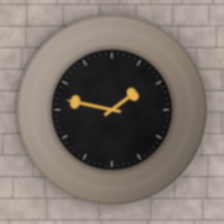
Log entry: 1:47
